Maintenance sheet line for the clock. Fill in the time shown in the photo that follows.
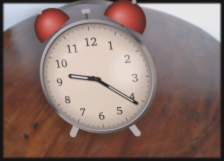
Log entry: 9:21
